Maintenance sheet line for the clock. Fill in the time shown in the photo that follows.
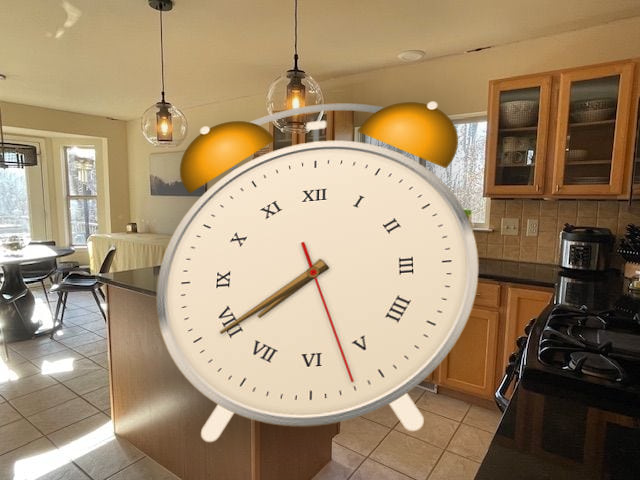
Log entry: 7:39:27
